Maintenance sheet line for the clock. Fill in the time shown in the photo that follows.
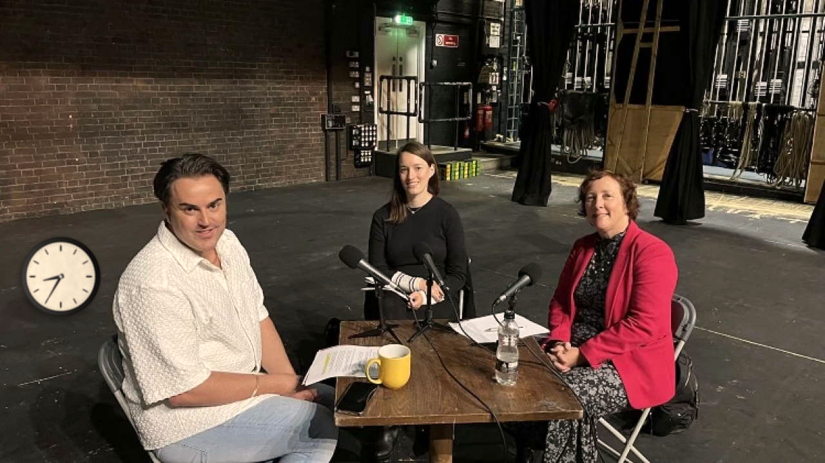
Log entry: 8:35
